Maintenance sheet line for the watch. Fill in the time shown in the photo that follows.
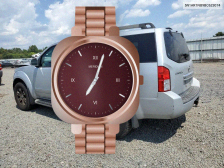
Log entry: 7:03
